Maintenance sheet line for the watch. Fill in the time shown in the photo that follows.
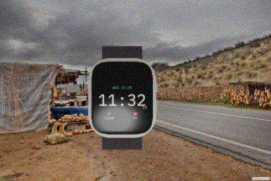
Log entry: 11:32
